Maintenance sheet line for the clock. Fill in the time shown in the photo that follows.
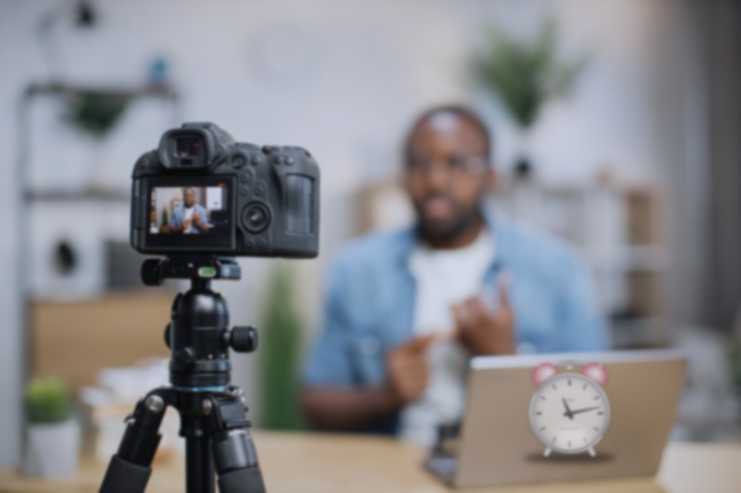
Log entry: 11:13
